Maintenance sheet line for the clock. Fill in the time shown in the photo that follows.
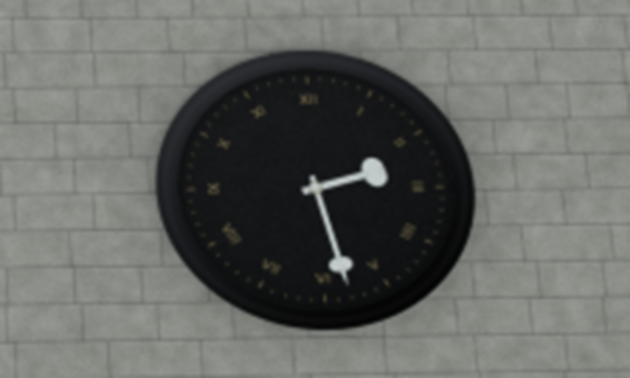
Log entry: 2:28
